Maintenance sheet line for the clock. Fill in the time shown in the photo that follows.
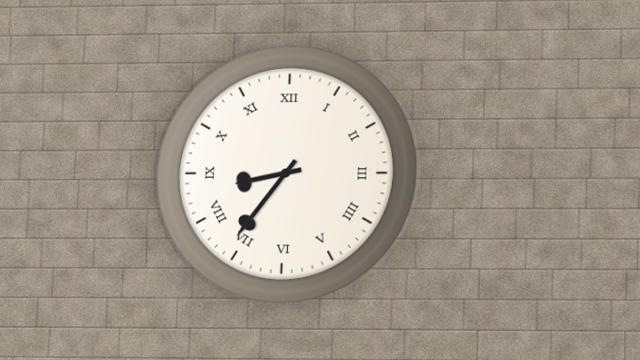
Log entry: 8:36
